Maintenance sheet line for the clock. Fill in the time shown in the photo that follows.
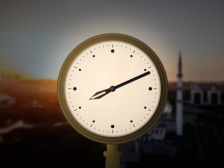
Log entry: 8:11
